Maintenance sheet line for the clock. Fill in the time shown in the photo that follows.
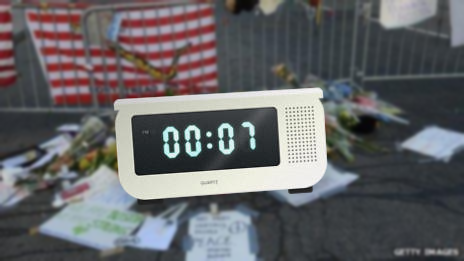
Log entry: 0:07
